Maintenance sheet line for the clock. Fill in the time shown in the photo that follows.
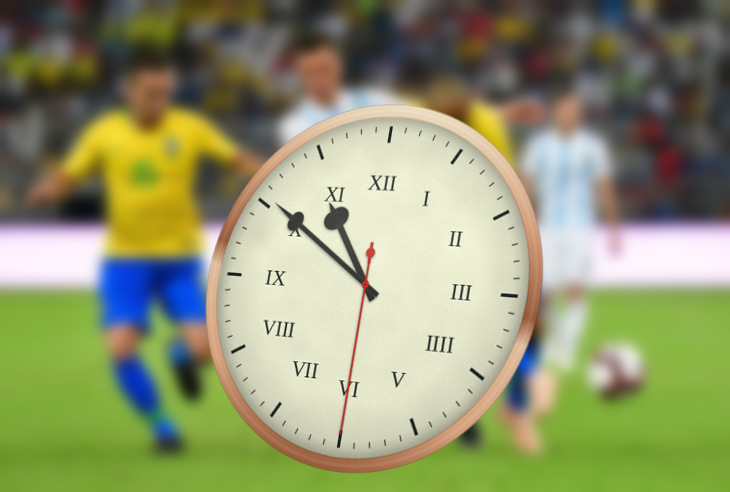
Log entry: 10:50:30
